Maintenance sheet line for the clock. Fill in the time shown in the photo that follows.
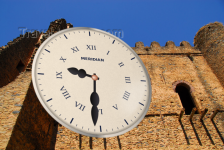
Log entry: 9:31
